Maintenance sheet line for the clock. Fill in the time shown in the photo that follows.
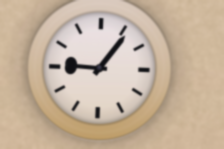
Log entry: 9:06
